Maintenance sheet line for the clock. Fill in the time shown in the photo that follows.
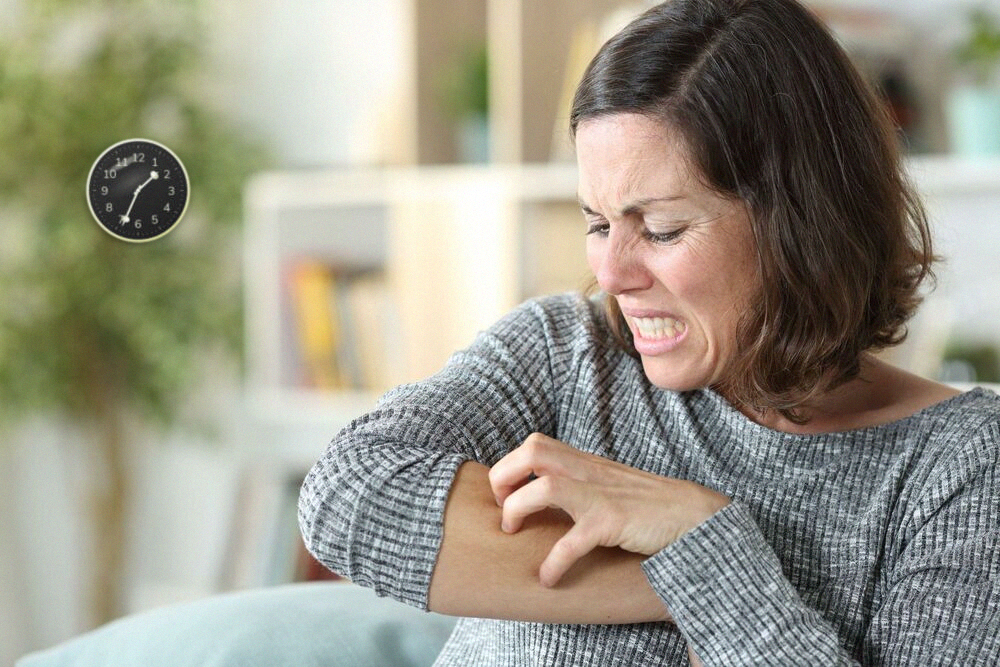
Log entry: 1:34
